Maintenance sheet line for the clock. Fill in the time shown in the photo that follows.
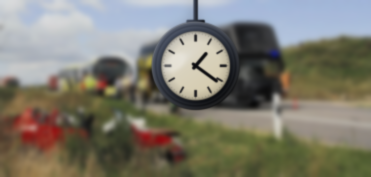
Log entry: 1:21
